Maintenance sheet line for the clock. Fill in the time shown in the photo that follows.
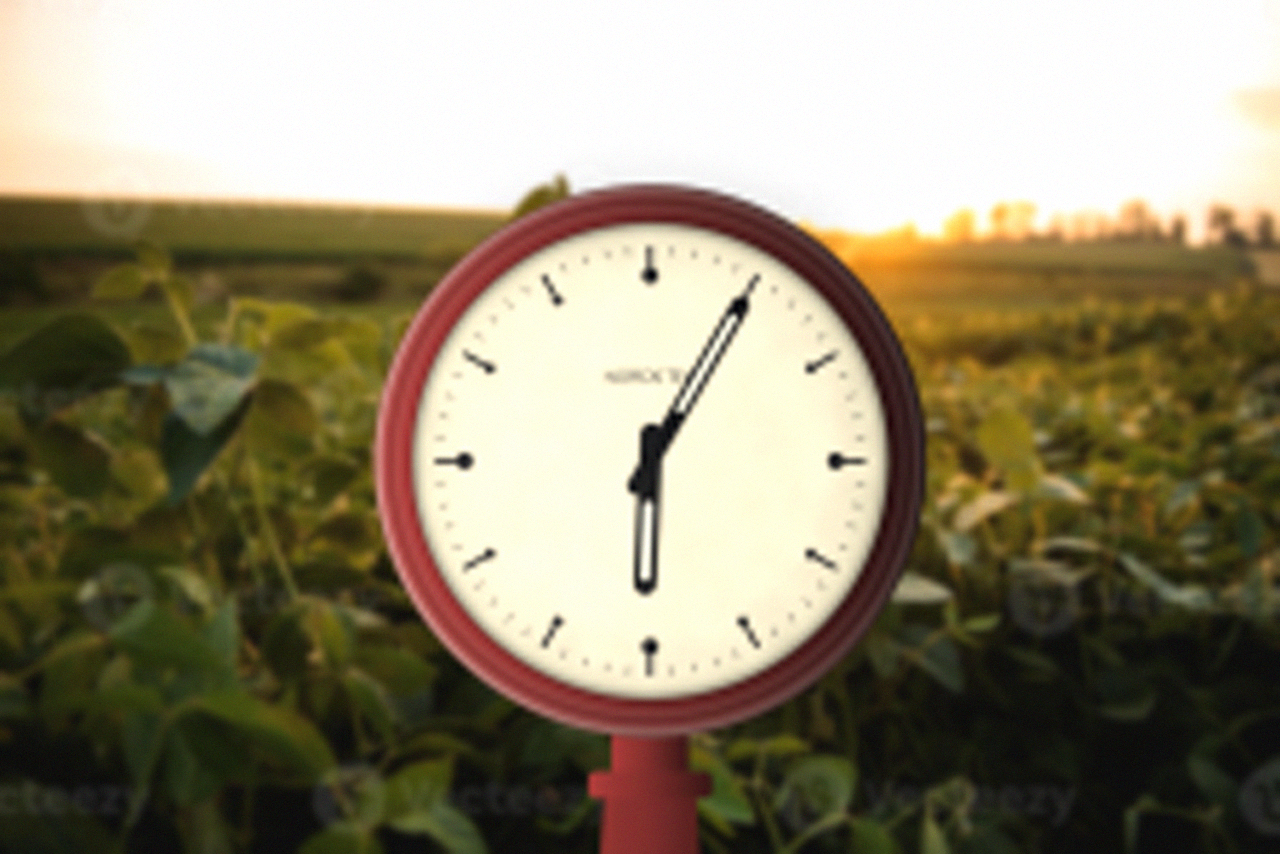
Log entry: 6:05
